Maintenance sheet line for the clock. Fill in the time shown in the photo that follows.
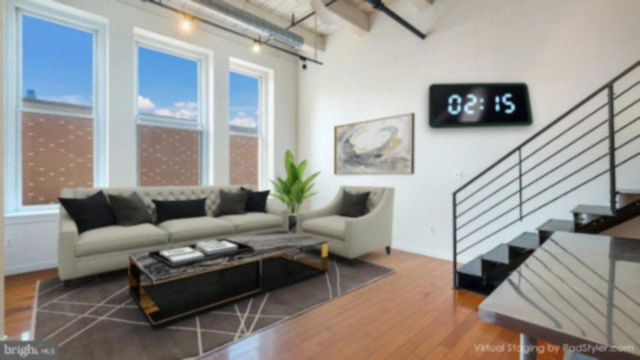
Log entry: 2:15
